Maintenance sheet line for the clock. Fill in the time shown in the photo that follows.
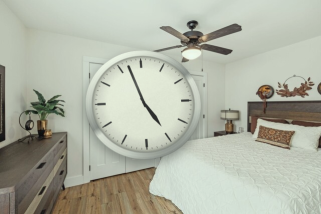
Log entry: 4:57
